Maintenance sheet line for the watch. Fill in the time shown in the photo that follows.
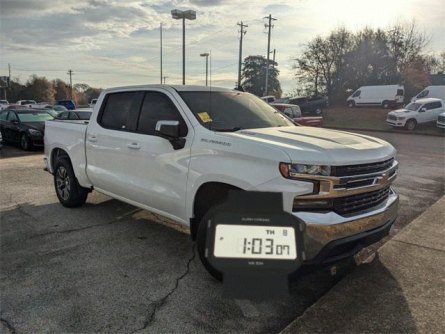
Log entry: 1:03:07
